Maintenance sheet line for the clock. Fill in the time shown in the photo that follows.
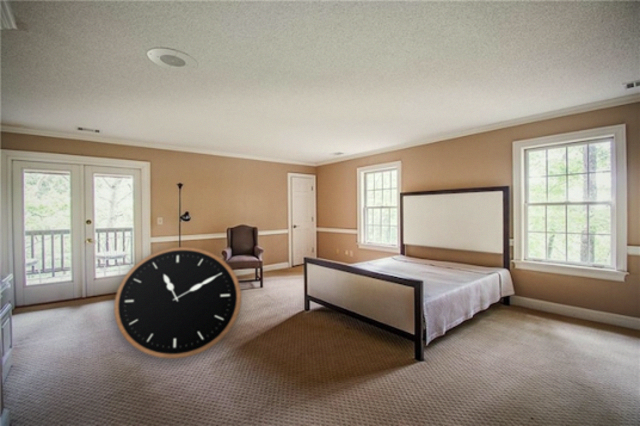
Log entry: 11:10
